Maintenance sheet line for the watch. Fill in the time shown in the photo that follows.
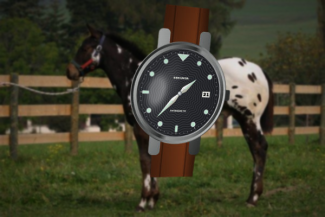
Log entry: 1:37
